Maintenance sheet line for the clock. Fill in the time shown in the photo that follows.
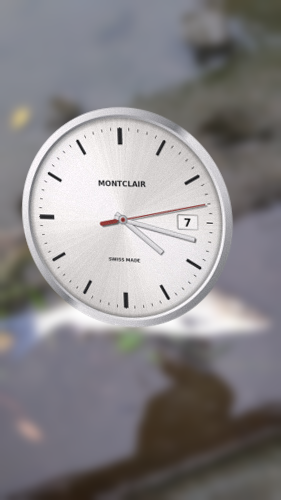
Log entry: 4:17:13
